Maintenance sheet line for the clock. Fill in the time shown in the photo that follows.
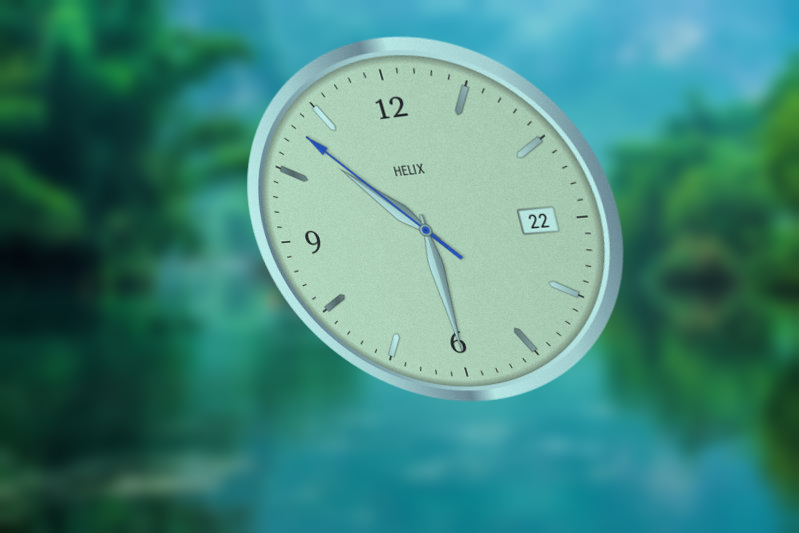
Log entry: 10:29:53
